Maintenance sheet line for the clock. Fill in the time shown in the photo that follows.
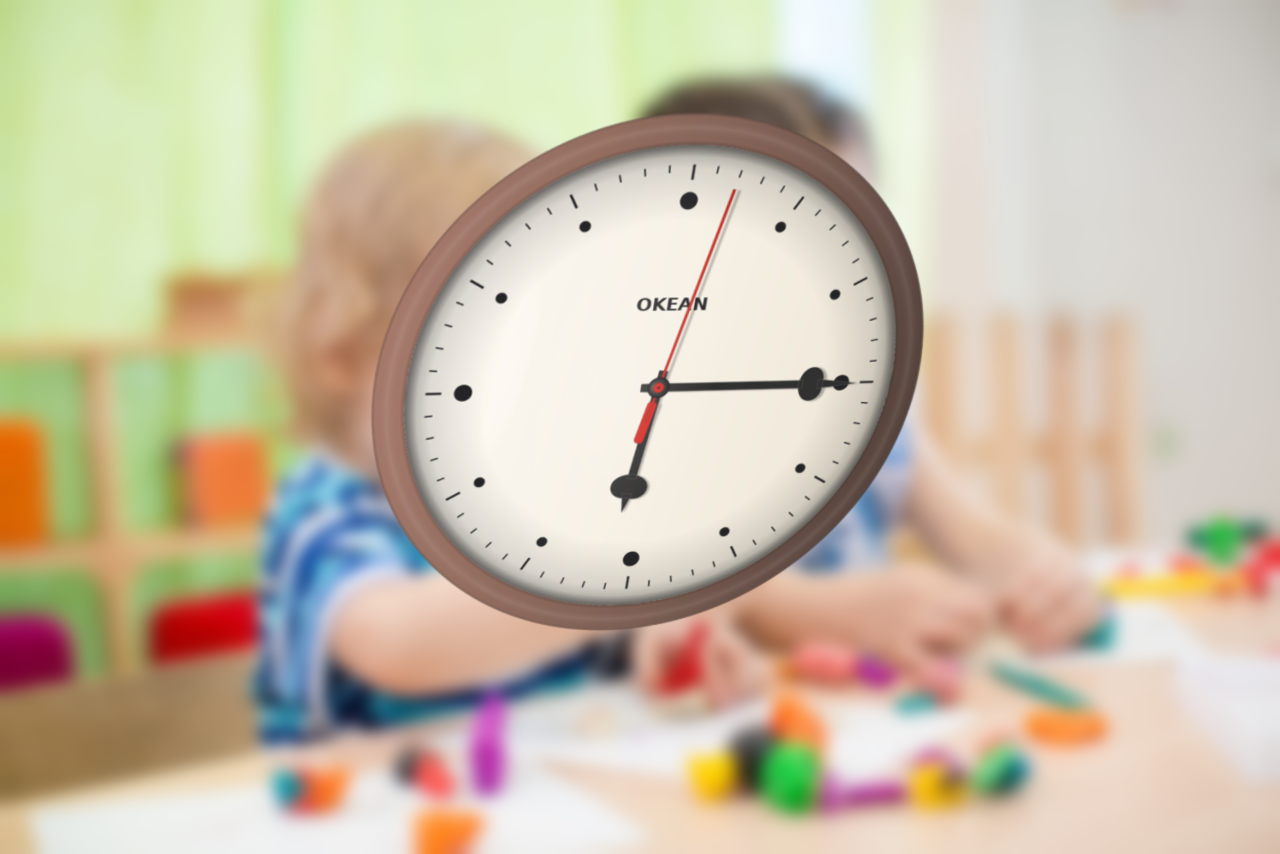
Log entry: 6:15:02
